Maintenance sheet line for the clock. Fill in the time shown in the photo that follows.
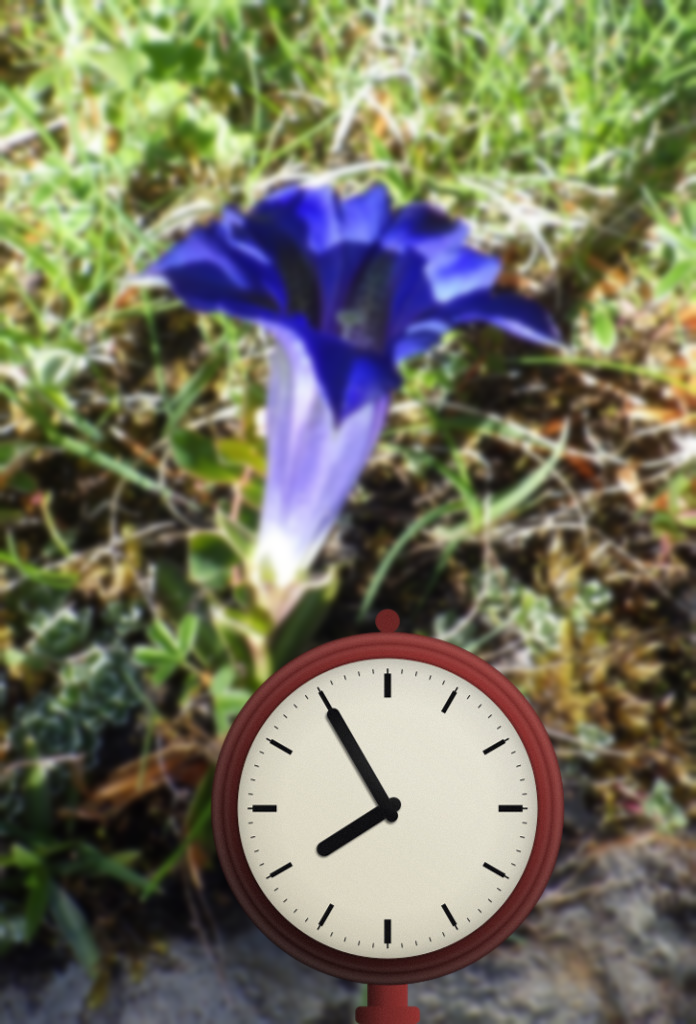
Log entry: 7:55
